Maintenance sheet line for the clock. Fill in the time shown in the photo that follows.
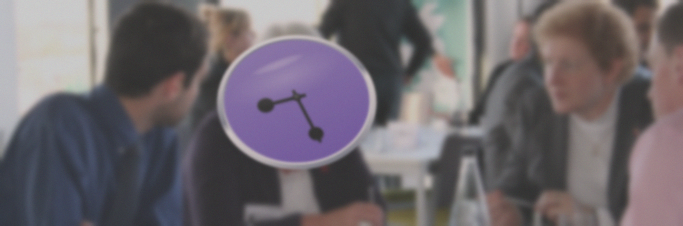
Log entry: 8:26
